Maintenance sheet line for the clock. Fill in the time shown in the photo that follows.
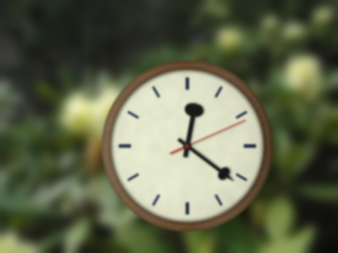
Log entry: 12:21:11
